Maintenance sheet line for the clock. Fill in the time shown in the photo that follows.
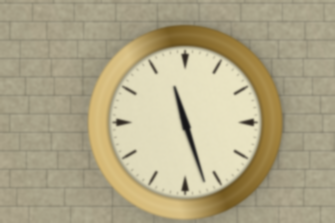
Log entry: 11:27
